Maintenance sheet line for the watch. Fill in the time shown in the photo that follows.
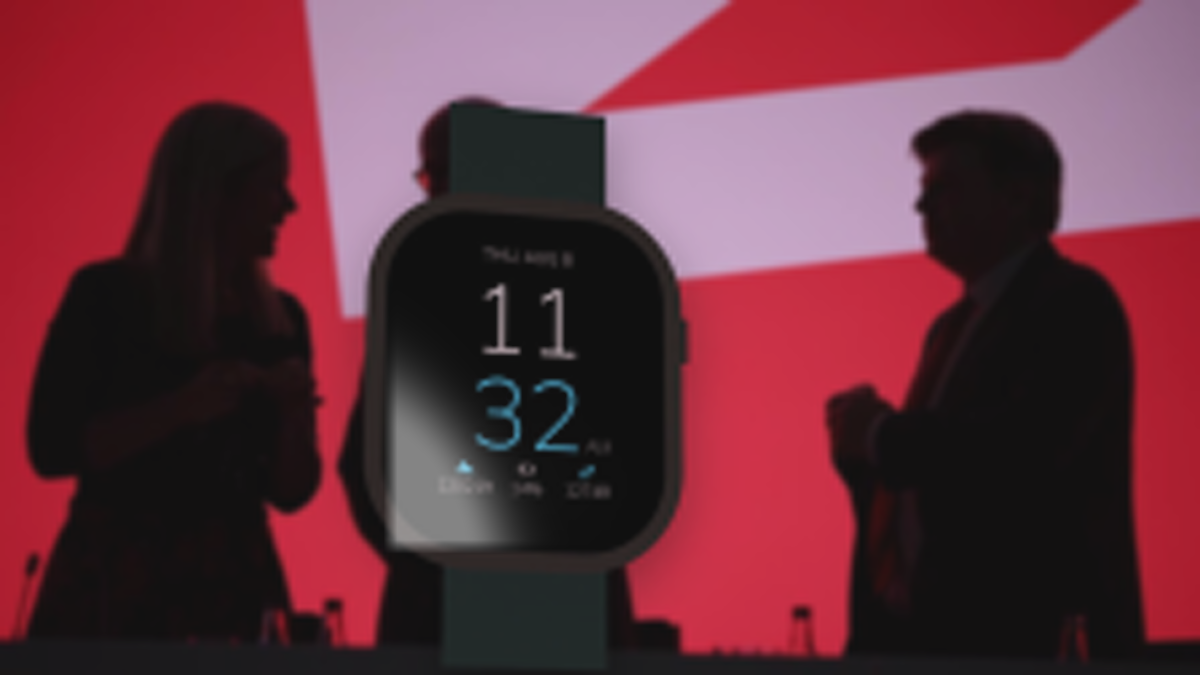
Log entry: 11:32
